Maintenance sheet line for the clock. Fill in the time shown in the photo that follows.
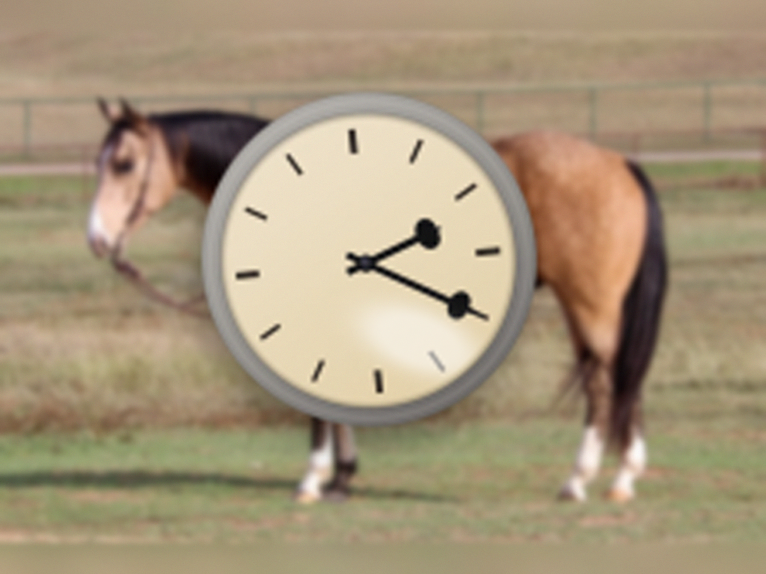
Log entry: 2:20
